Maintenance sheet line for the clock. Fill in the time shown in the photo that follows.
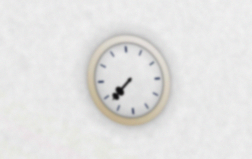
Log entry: 7:38
